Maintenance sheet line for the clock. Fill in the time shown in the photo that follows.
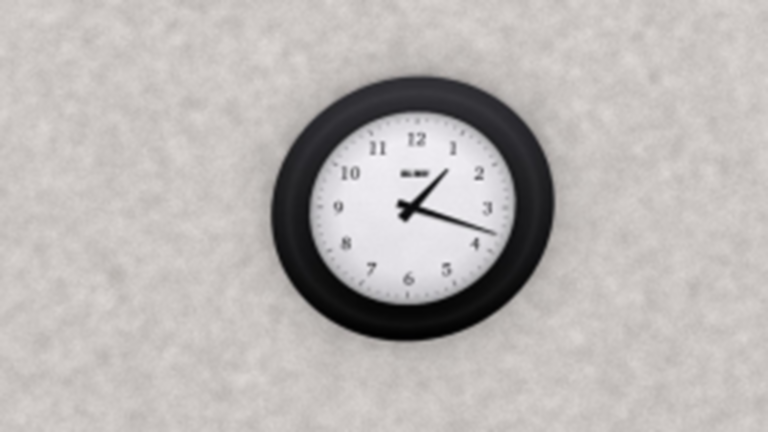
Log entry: 1:18
